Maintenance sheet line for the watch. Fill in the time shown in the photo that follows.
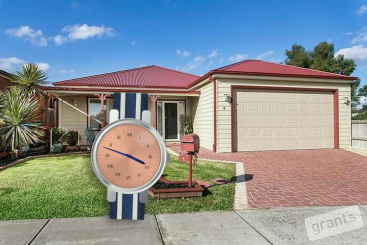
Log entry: 3:48
